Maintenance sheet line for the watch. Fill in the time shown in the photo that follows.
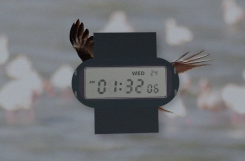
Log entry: 1:32:06
